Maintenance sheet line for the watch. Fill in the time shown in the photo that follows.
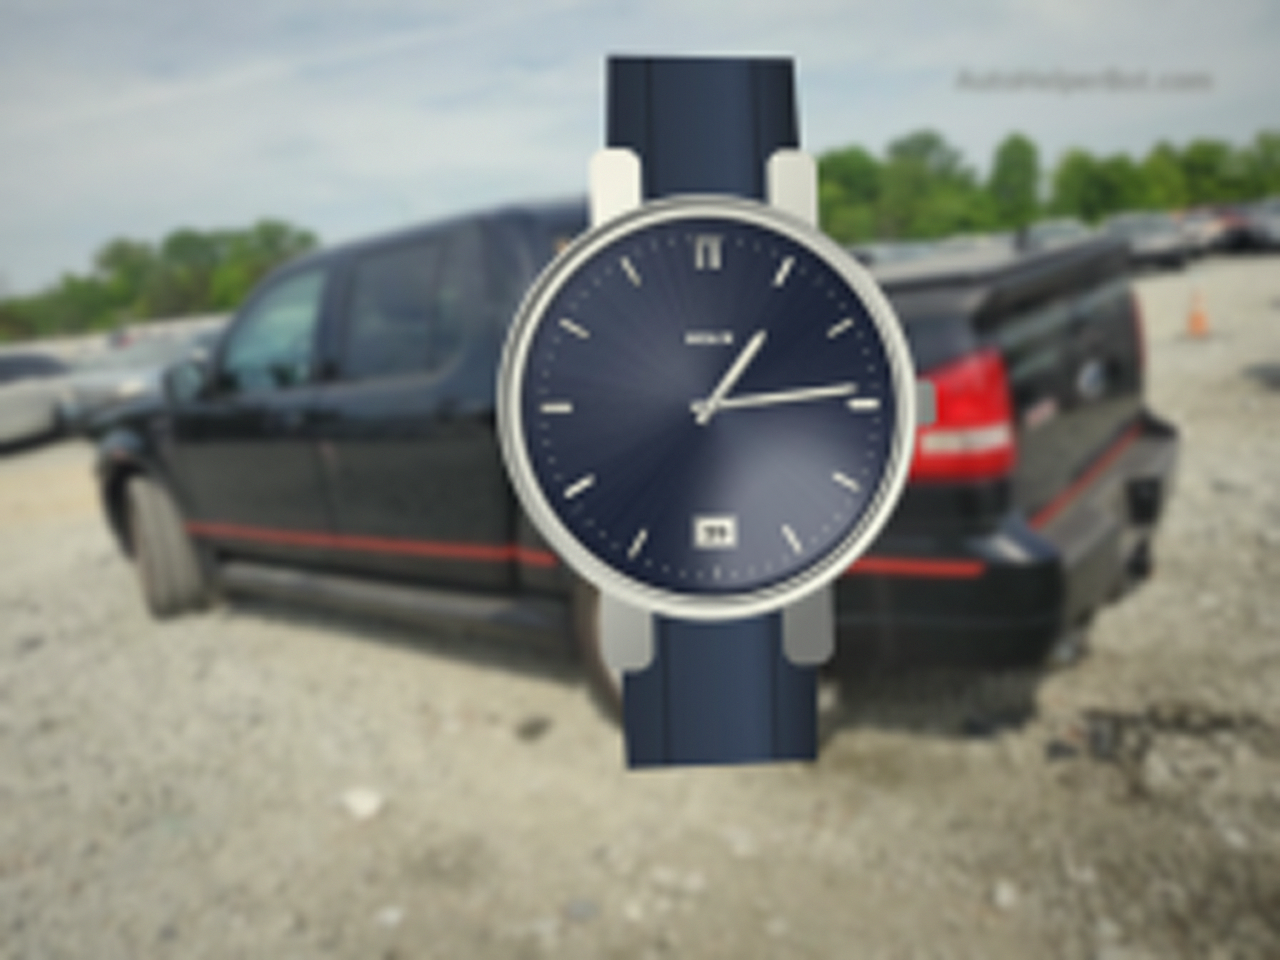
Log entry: 1:14
